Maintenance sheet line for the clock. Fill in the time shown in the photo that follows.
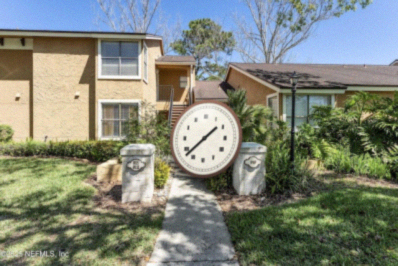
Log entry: 1:38
